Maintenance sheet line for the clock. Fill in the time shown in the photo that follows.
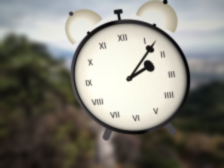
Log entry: 2:07
